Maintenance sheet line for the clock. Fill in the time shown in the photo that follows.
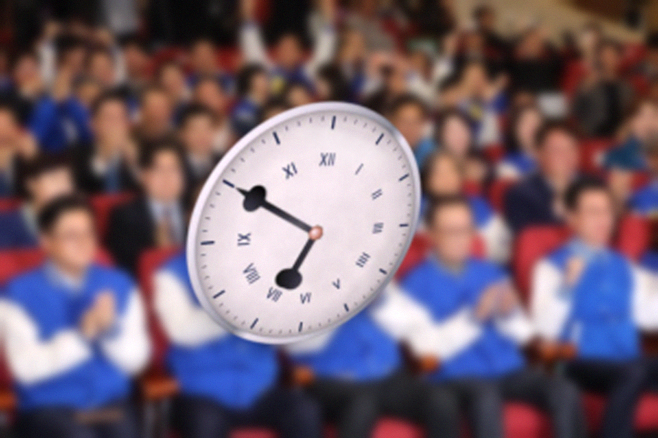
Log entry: 6:50
